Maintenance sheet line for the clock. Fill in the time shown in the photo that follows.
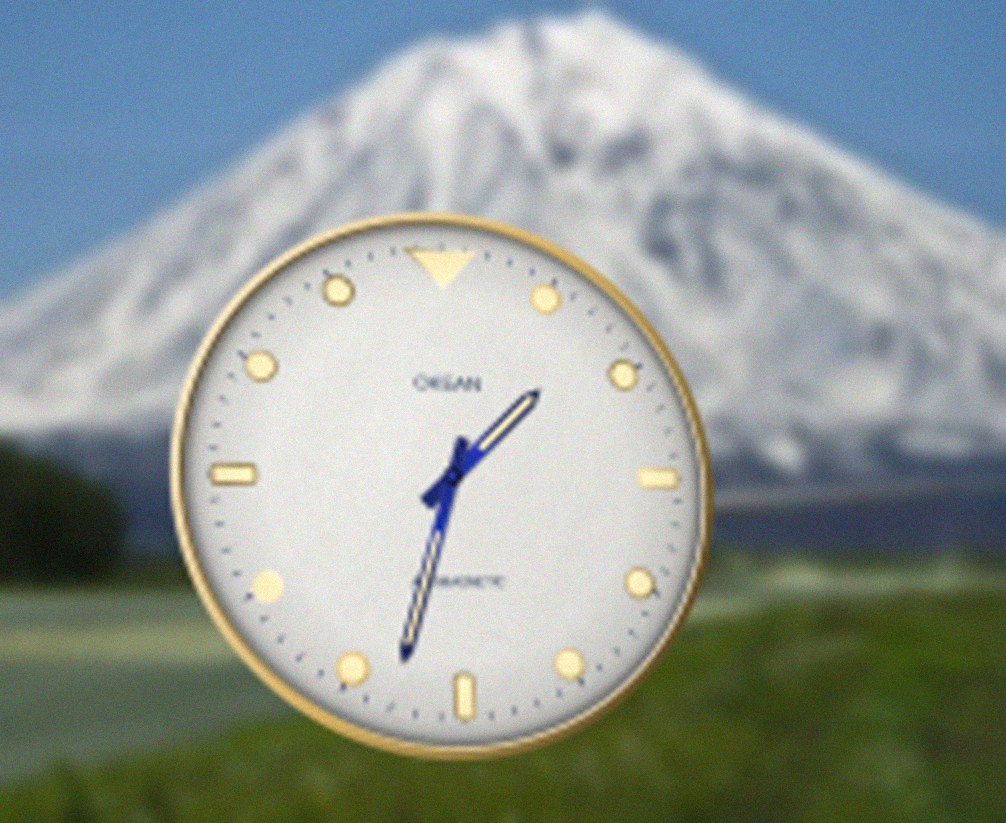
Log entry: 1:33
